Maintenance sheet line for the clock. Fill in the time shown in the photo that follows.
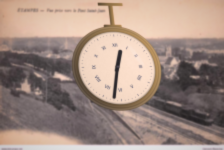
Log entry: 12:32
